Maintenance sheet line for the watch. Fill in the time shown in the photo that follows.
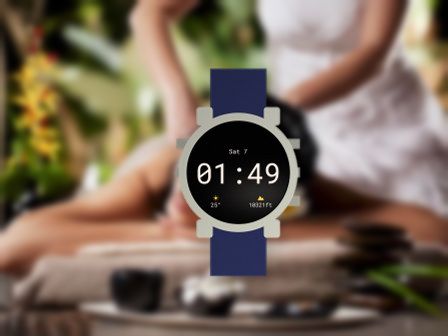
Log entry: 1:49
